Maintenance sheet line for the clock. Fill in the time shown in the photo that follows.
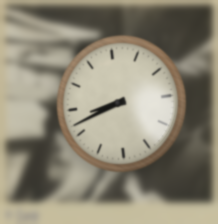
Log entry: 8:42
